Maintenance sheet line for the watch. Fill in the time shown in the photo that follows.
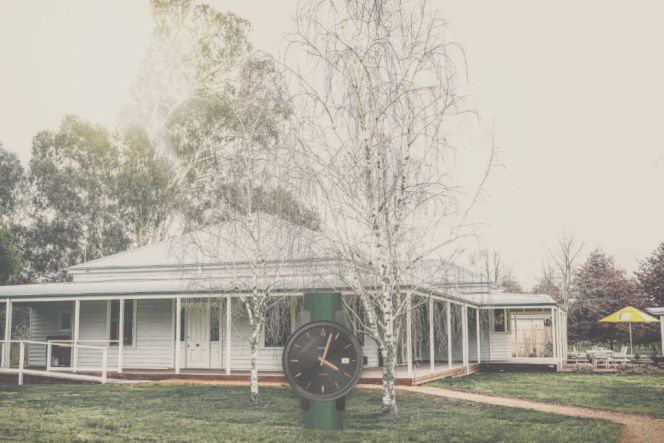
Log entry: 4:03
